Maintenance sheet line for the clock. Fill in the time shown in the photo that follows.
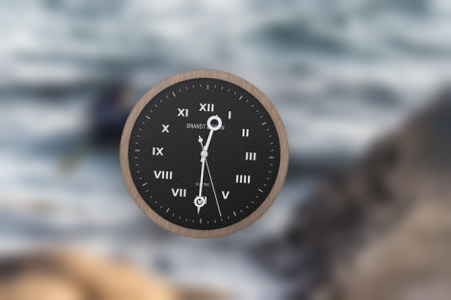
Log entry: 12:30:27
